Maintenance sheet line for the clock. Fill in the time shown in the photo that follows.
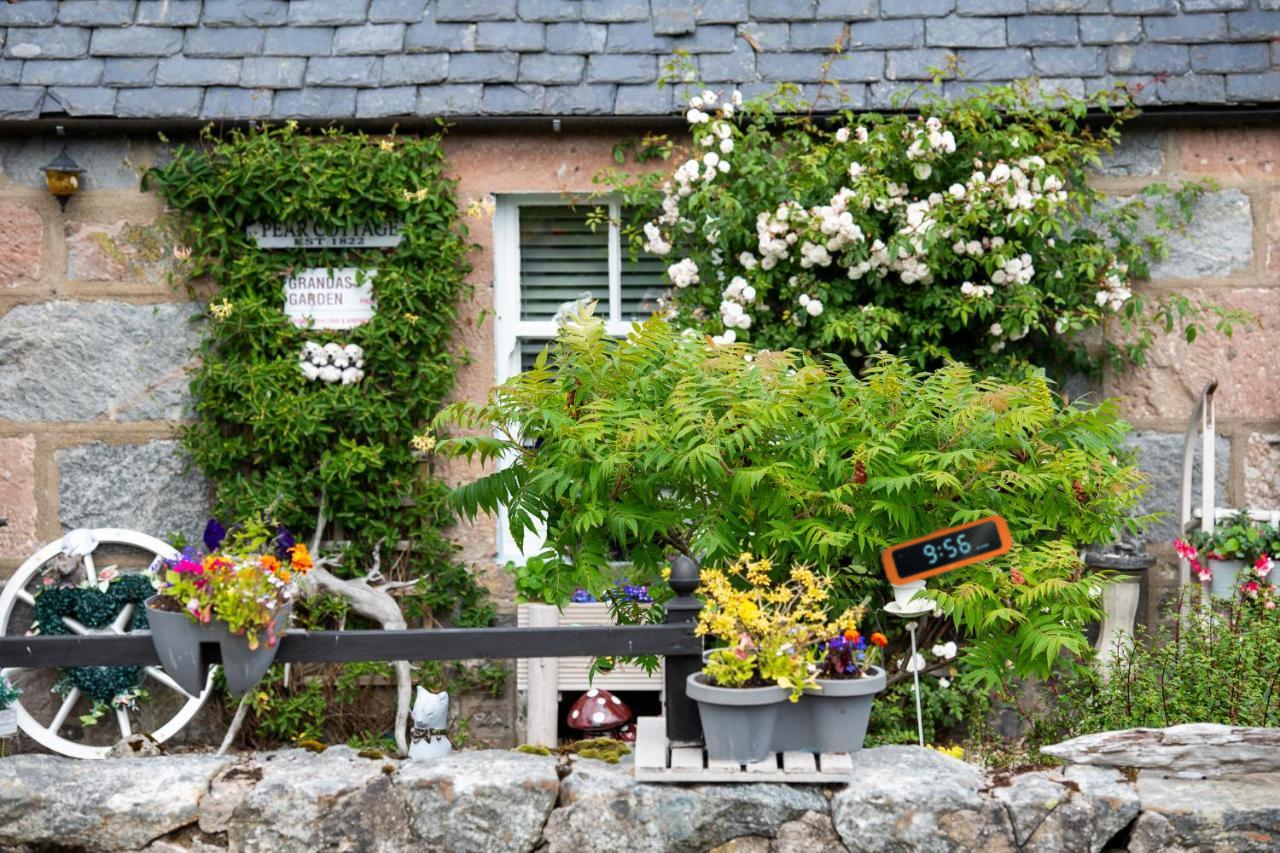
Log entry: 9:56
